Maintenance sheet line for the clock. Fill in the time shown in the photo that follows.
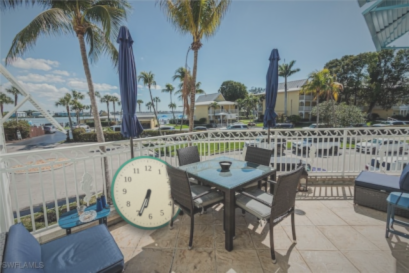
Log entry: 6:34
